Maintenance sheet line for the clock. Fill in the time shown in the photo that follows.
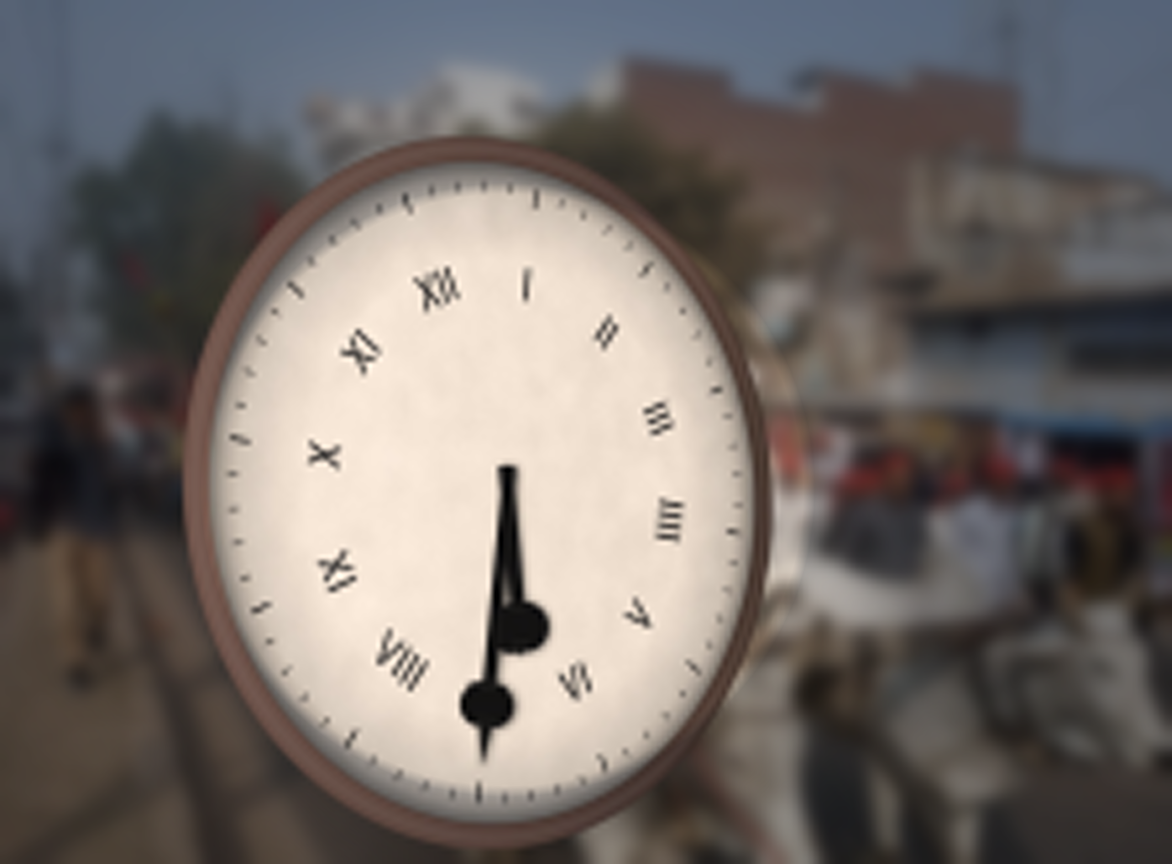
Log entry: 6:35
